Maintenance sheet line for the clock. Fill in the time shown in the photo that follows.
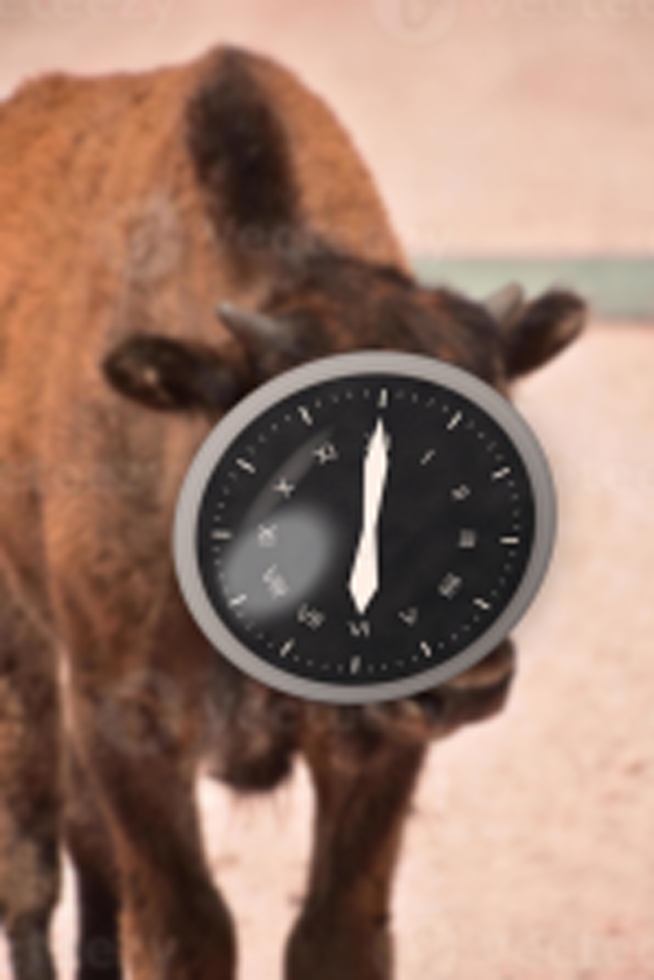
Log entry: 6:00
